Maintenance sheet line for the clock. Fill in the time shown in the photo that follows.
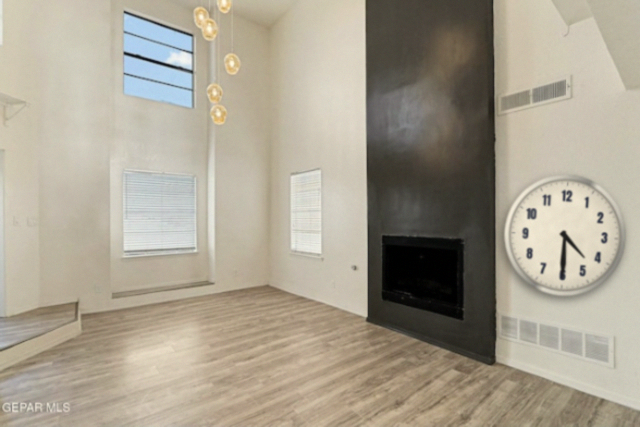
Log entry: 4:30
